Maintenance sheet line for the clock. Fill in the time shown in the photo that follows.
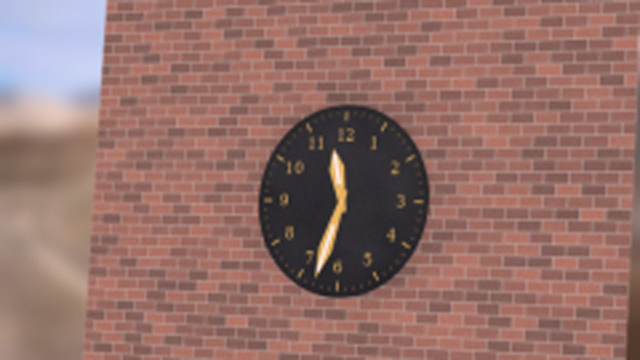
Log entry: 11:33
